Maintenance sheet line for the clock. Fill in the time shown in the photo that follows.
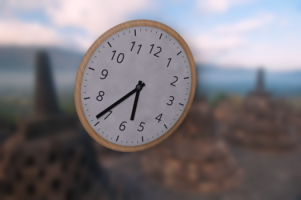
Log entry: 5:36
